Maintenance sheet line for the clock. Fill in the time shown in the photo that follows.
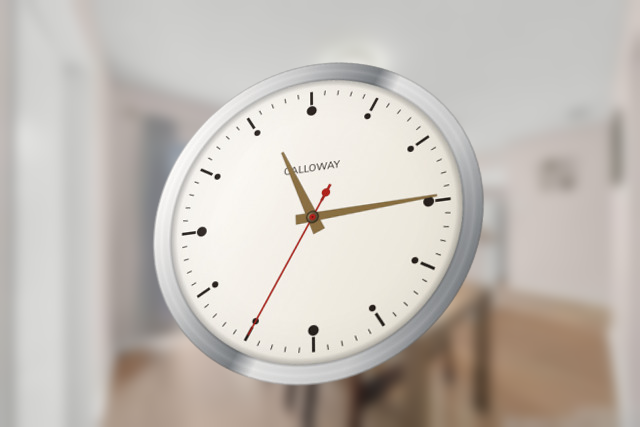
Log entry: 11:14:35
